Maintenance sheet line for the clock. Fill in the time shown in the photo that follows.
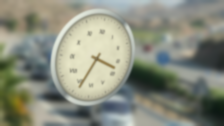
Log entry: 3:34
